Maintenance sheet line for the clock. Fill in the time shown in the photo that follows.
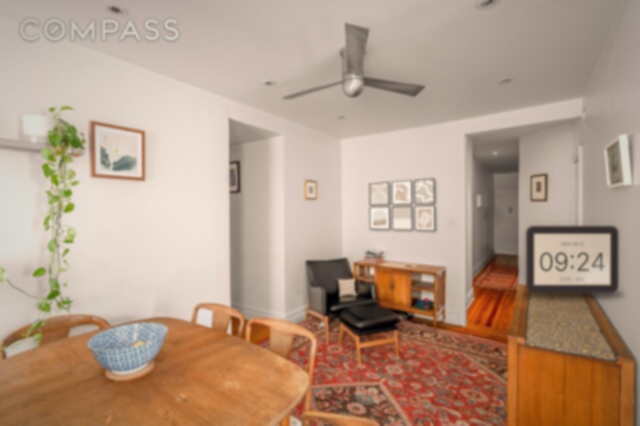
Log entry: 9:24
